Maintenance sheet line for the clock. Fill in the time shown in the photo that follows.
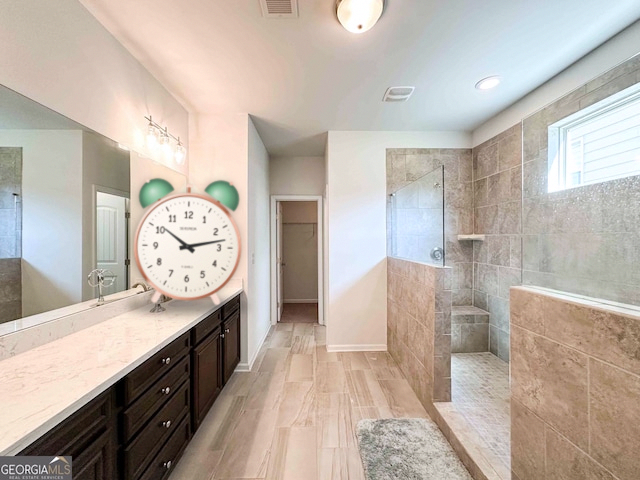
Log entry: 10:13
